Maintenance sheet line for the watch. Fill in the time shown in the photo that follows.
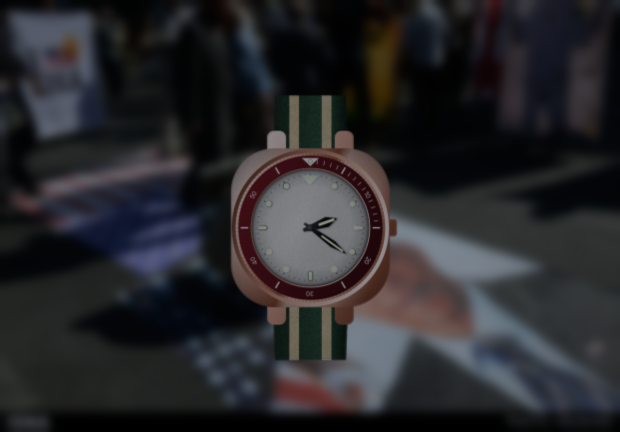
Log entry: 2:21
